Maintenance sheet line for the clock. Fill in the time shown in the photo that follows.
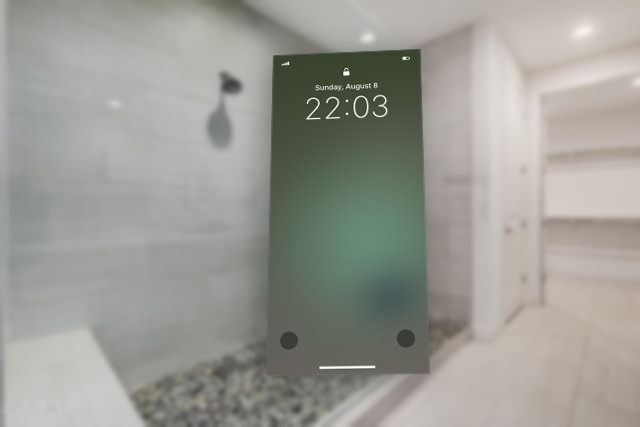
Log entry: 22:03
